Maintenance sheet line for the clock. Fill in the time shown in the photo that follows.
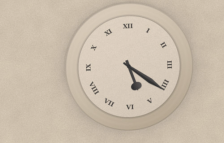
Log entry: 5:21
